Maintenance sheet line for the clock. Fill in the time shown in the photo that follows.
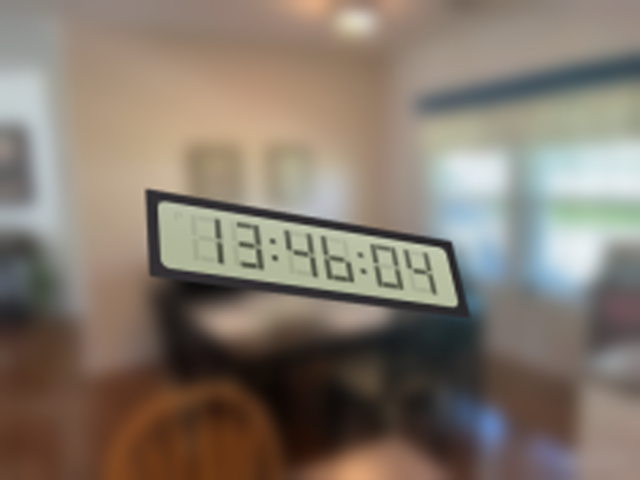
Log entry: 13:46:04
